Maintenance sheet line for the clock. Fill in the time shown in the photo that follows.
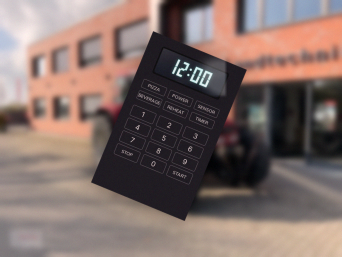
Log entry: 12:00
